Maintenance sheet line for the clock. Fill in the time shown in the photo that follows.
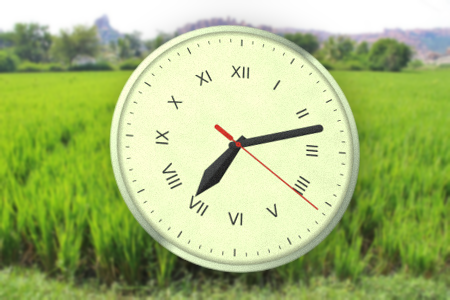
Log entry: 7:12:21
